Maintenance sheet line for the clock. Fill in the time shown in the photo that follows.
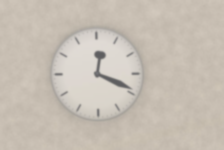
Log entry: 12:19
